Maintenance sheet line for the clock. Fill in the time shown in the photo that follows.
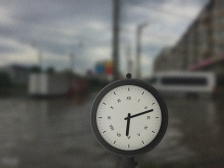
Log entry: 6:12
